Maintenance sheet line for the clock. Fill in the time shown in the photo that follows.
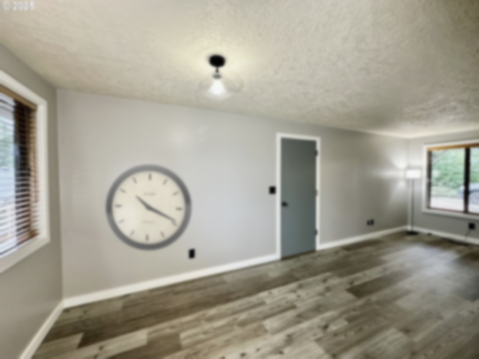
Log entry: 10:19
